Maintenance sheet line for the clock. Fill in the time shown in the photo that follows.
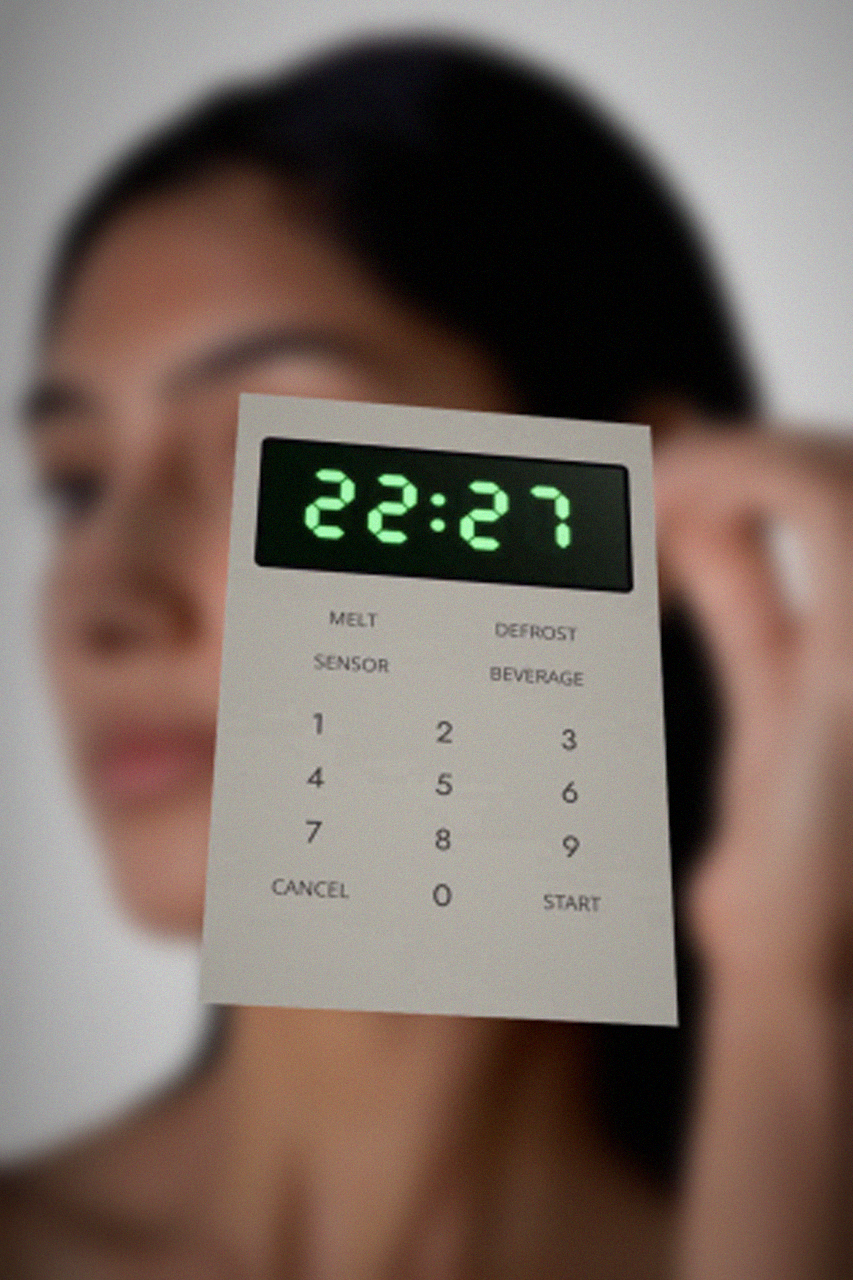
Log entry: 22:27
